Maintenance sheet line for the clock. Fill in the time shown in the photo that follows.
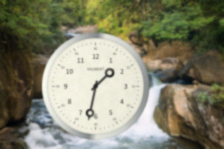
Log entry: 1:32
